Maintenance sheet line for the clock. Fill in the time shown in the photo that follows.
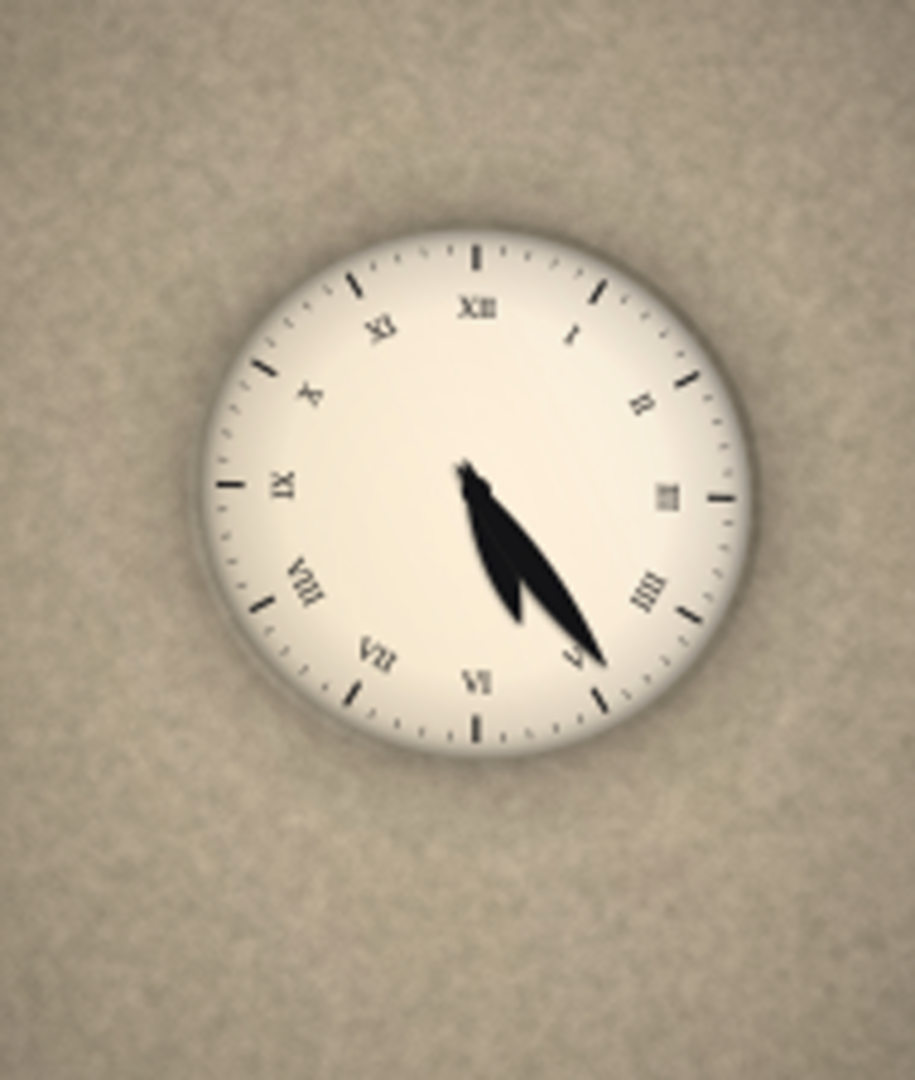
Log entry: 5:24
